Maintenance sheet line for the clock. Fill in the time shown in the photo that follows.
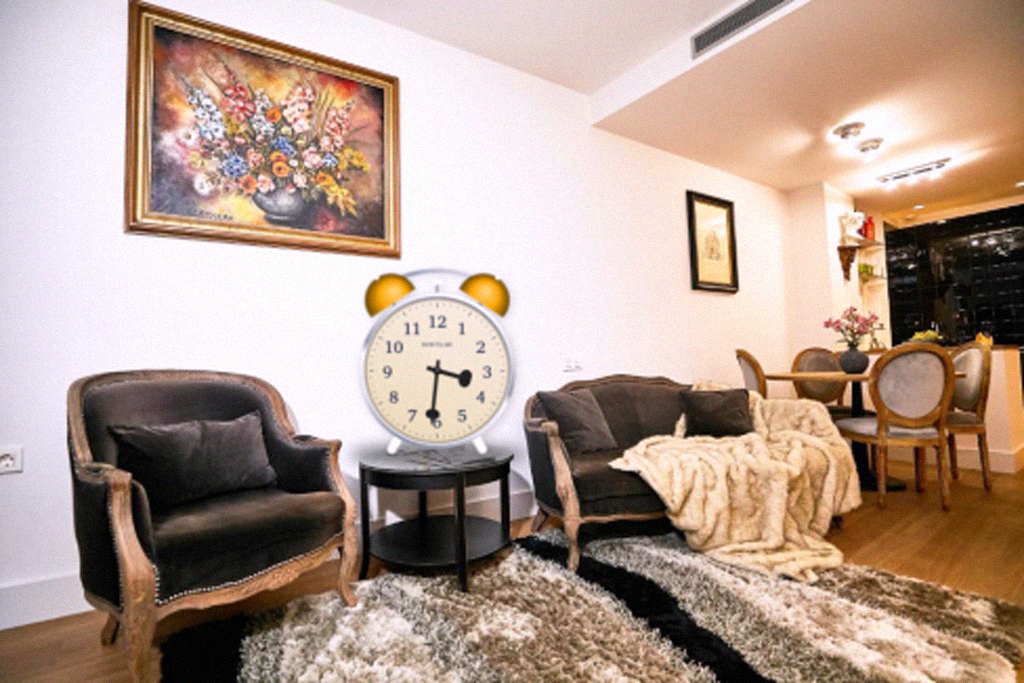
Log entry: 3:31
